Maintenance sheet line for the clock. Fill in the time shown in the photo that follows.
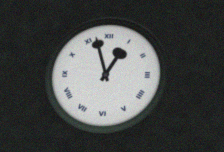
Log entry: 12:57
